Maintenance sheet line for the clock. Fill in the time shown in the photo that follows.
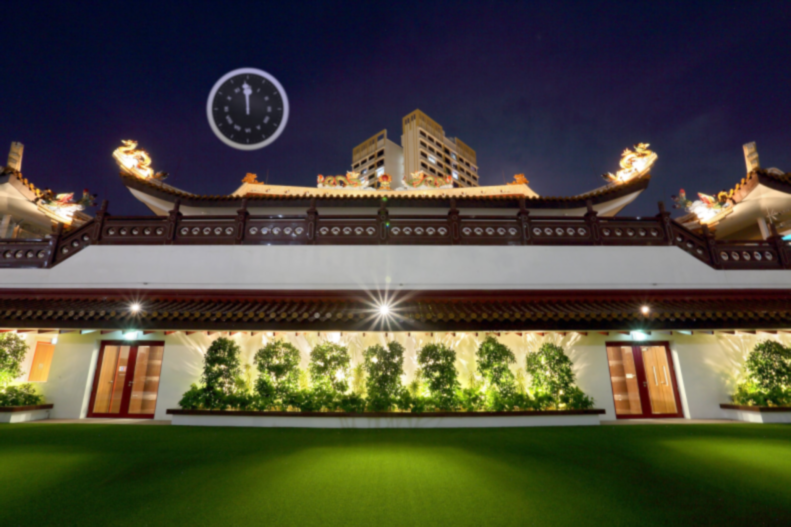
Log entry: 11:59
